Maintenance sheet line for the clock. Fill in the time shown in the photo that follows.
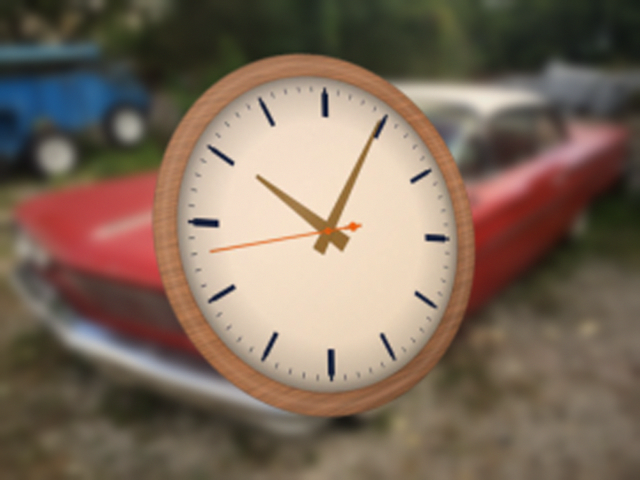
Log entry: 10:04:43
